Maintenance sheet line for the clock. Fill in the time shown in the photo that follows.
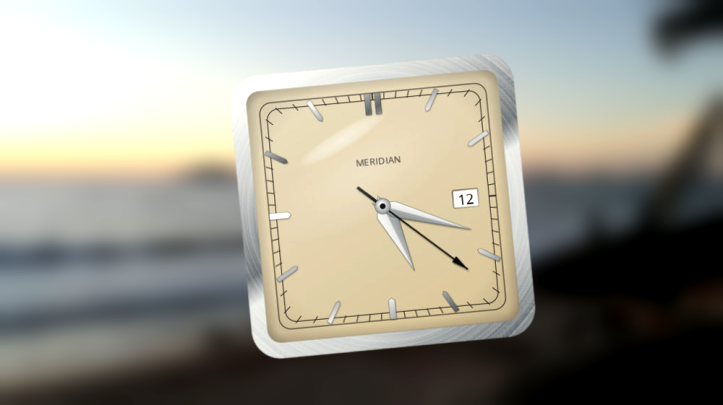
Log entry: 5:18:22
